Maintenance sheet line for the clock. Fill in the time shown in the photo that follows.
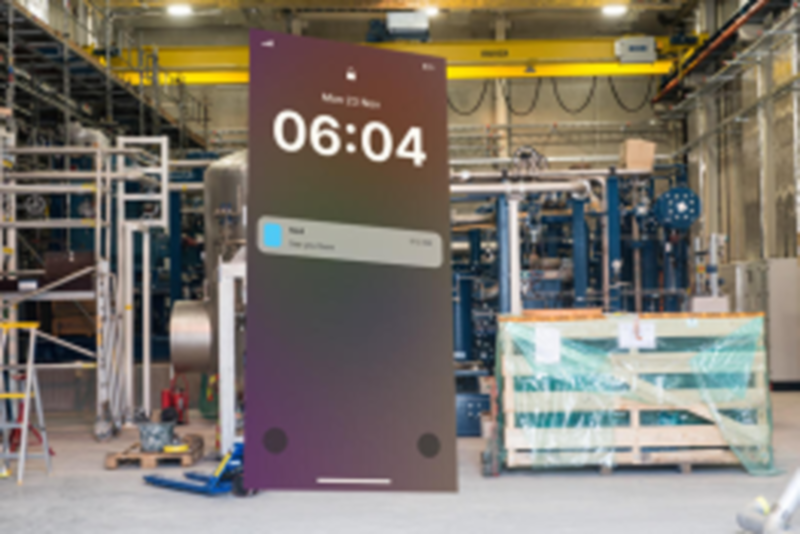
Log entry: 6:04
